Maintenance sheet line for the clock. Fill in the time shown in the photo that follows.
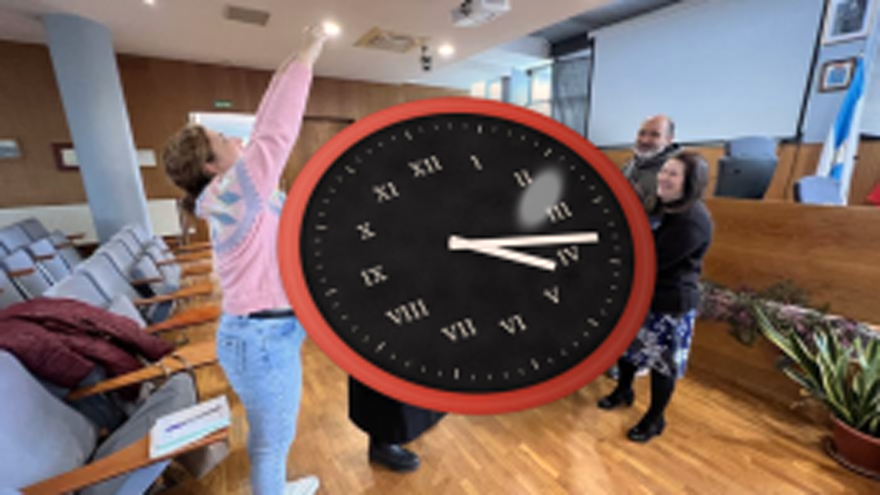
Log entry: 4:18
